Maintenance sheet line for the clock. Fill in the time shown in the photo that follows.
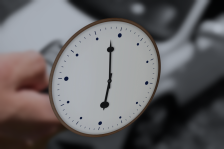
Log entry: 5:58
